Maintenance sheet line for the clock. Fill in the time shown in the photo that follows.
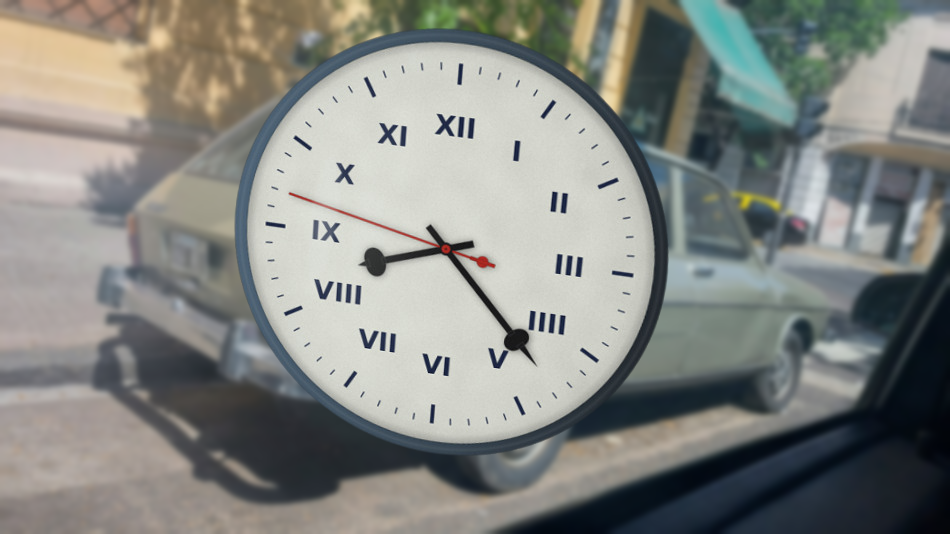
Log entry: 8:22:47
